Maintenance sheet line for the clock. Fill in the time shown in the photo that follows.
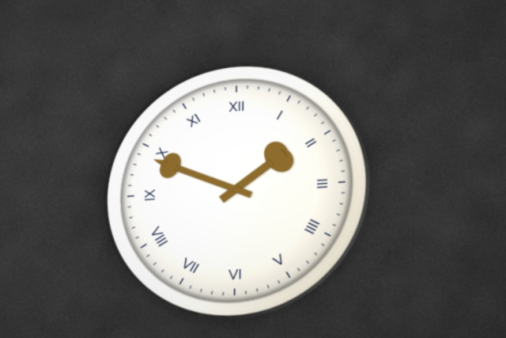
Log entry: 1:49
